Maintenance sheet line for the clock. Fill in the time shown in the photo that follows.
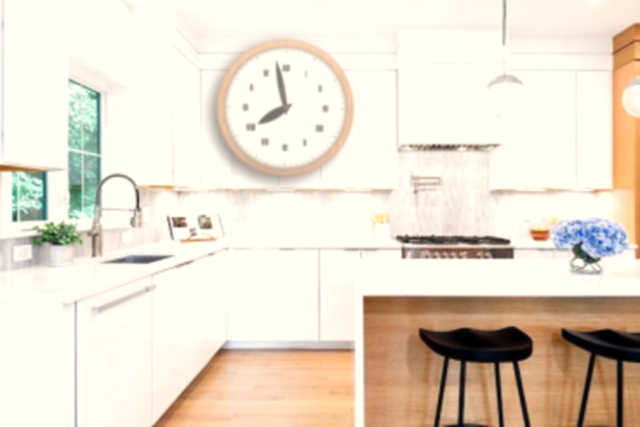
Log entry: 7:58
